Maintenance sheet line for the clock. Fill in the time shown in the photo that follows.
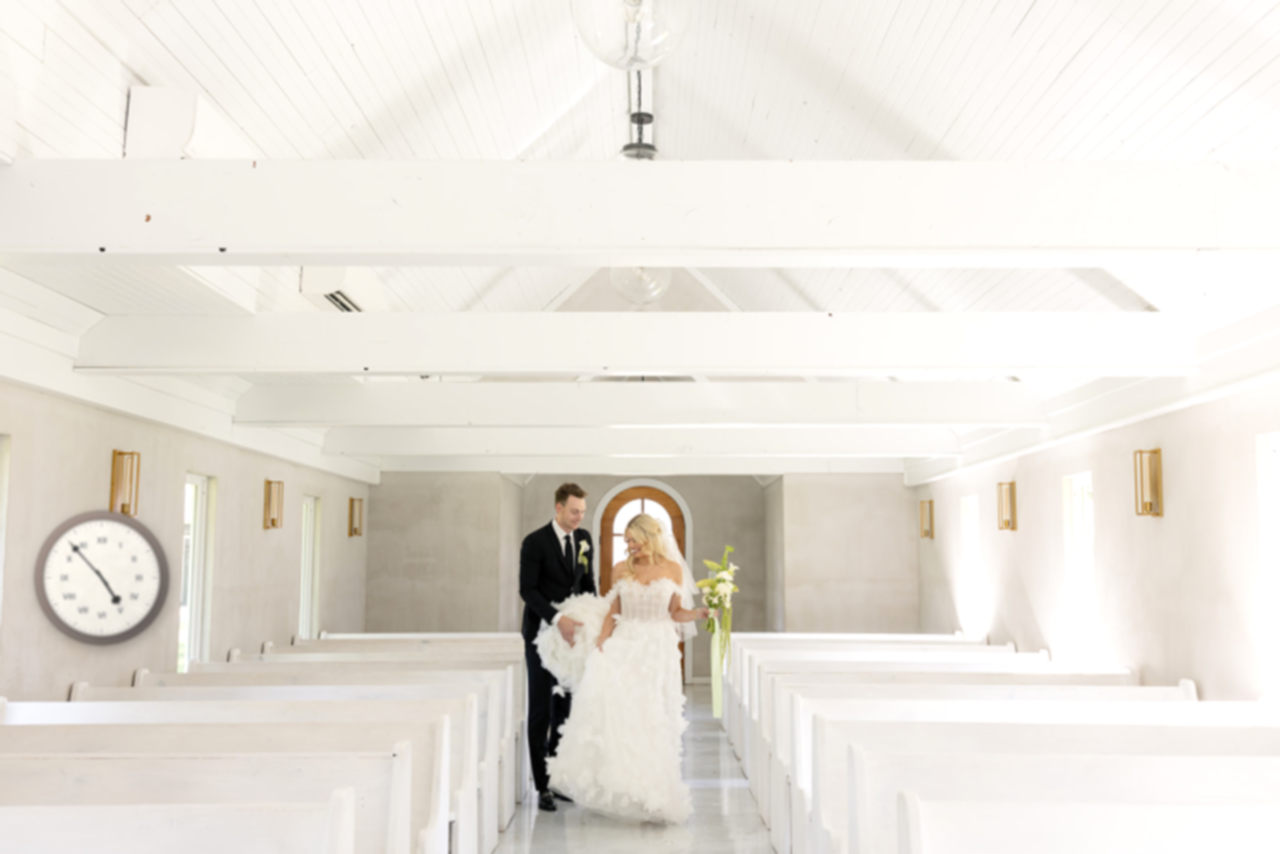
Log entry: 4:53
